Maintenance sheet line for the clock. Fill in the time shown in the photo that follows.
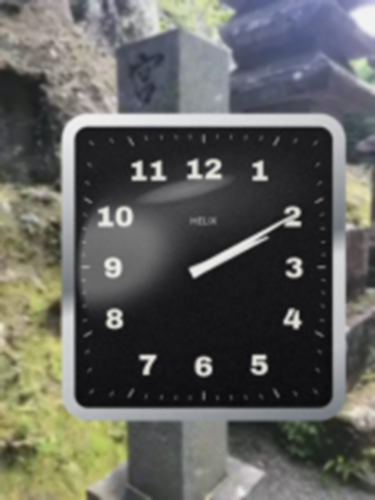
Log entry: 2:10
